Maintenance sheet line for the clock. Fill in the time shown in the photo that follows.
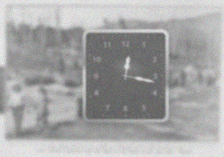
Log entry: 12:17
